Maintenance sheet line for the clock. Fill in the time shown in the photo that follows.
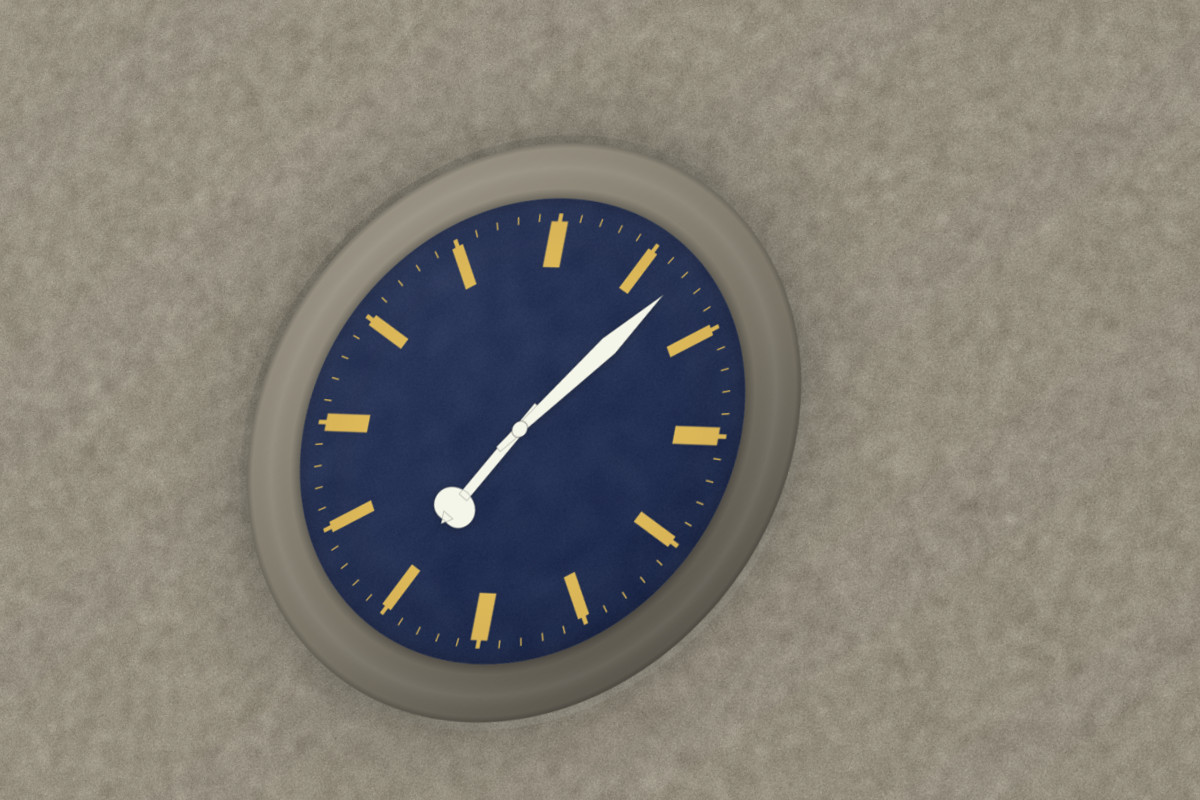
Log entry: 7:07
